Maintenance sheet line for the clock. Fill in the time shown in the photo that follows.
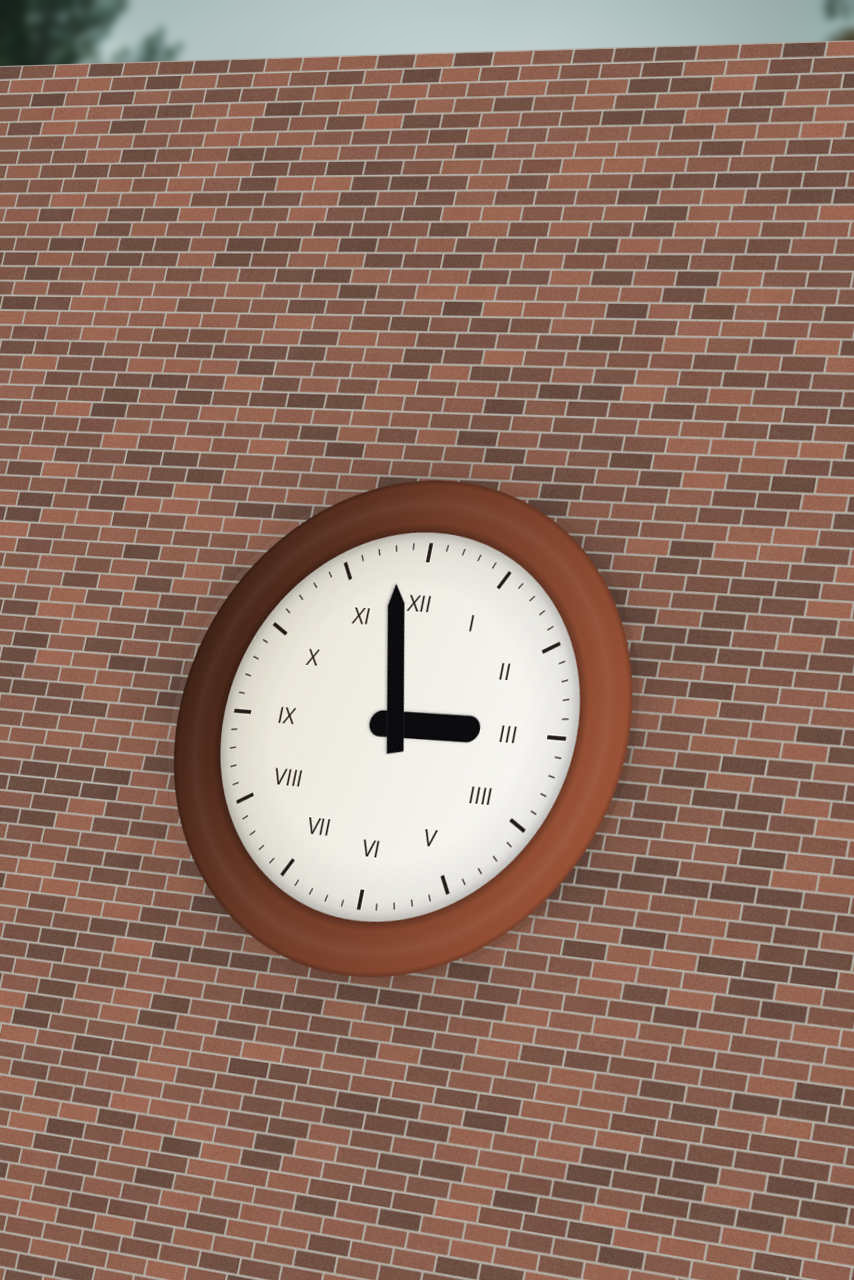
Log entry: 2:58
